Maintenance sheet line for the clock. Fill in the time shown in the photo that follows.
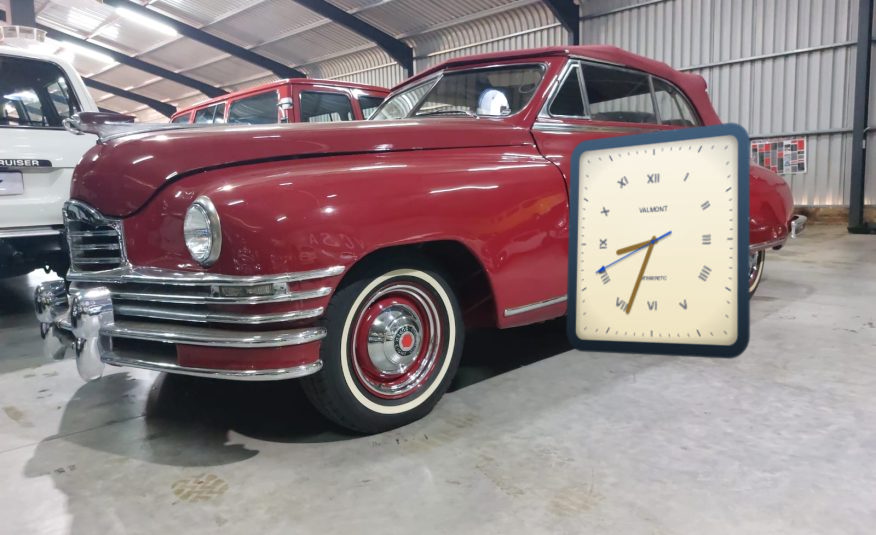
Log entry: 8:33:41
